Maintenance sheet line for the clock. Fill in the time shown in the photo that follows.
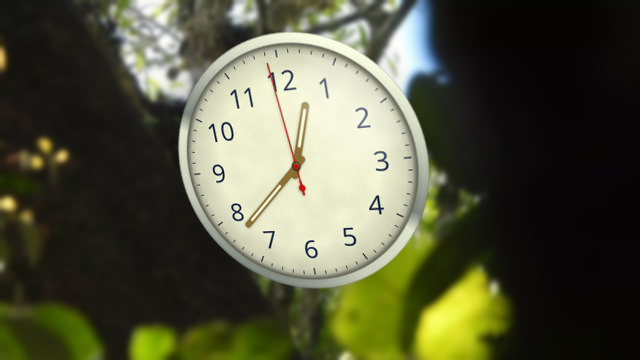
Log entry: 12:37:59
